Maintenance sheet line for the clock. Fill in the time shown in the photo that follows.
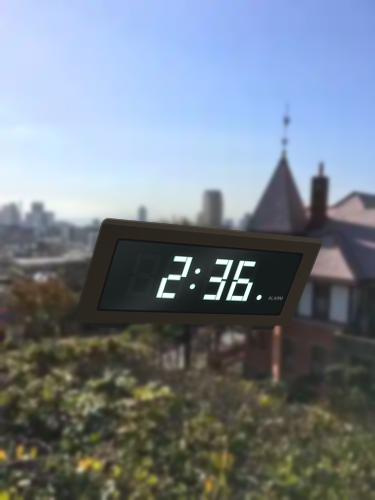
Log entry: 2:36
